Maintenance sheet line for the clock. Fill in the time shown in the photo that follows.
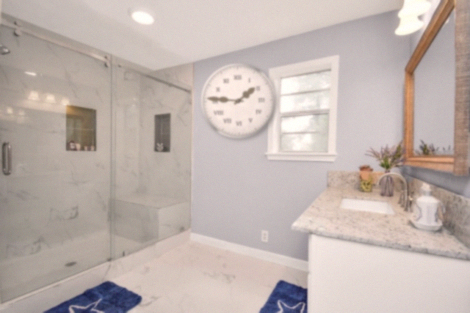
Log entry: 1:46
